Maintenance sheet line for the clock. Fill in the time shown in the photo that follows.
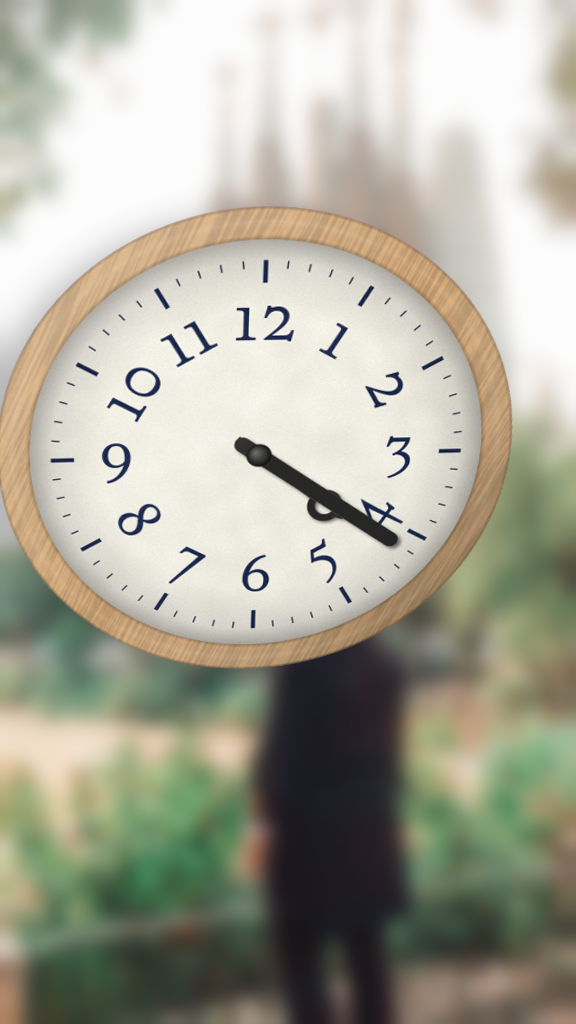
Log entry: 4:21
